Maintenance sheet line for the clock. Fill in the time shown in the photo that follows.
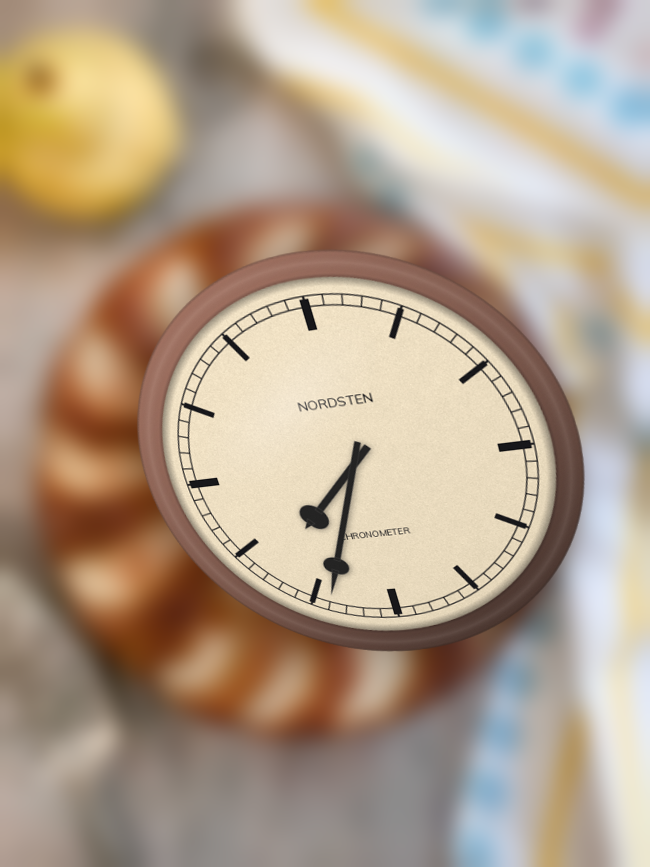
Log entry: 7:34
